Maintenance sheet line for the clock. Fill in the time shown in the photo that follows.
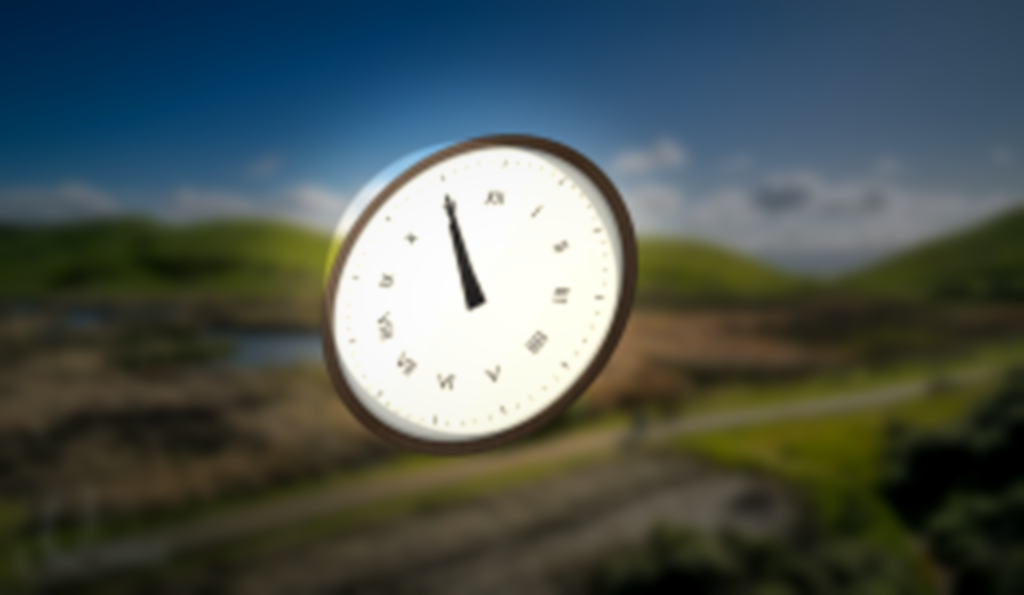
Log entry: 10:55
